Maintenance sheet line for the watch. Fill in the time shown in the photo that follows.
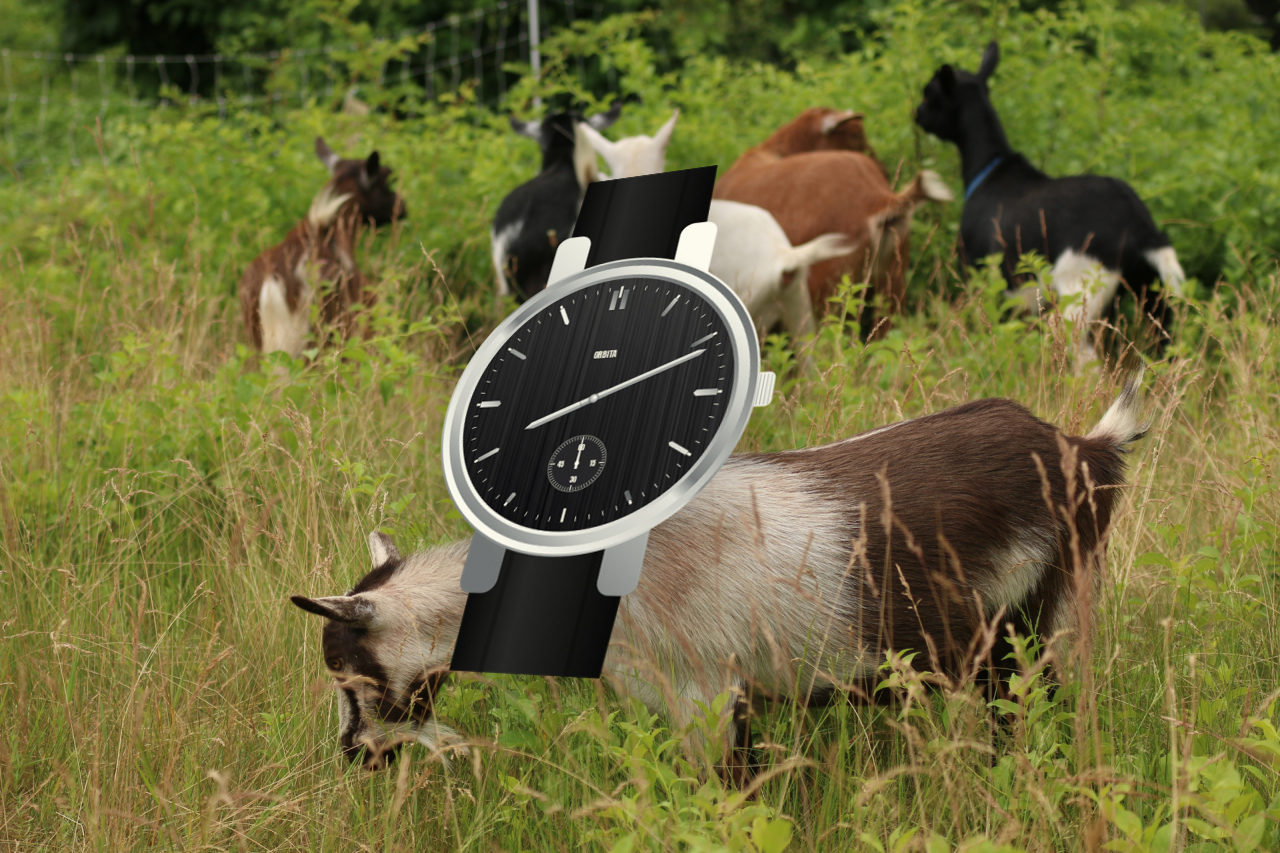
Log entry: 8:11
